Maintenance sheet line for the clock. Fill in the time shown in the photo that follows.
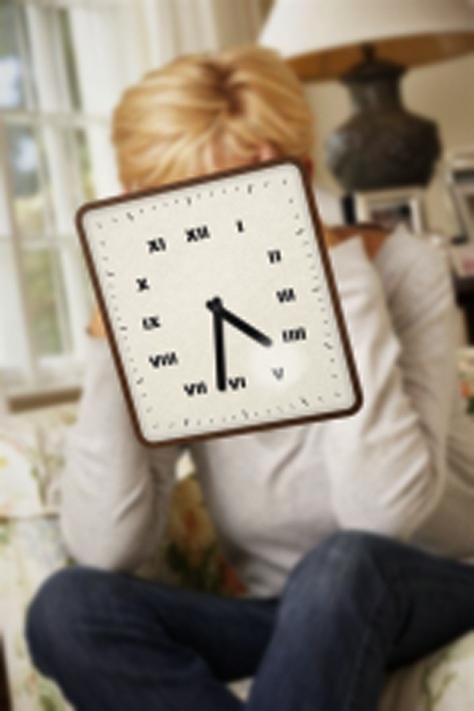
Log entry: 4:32
